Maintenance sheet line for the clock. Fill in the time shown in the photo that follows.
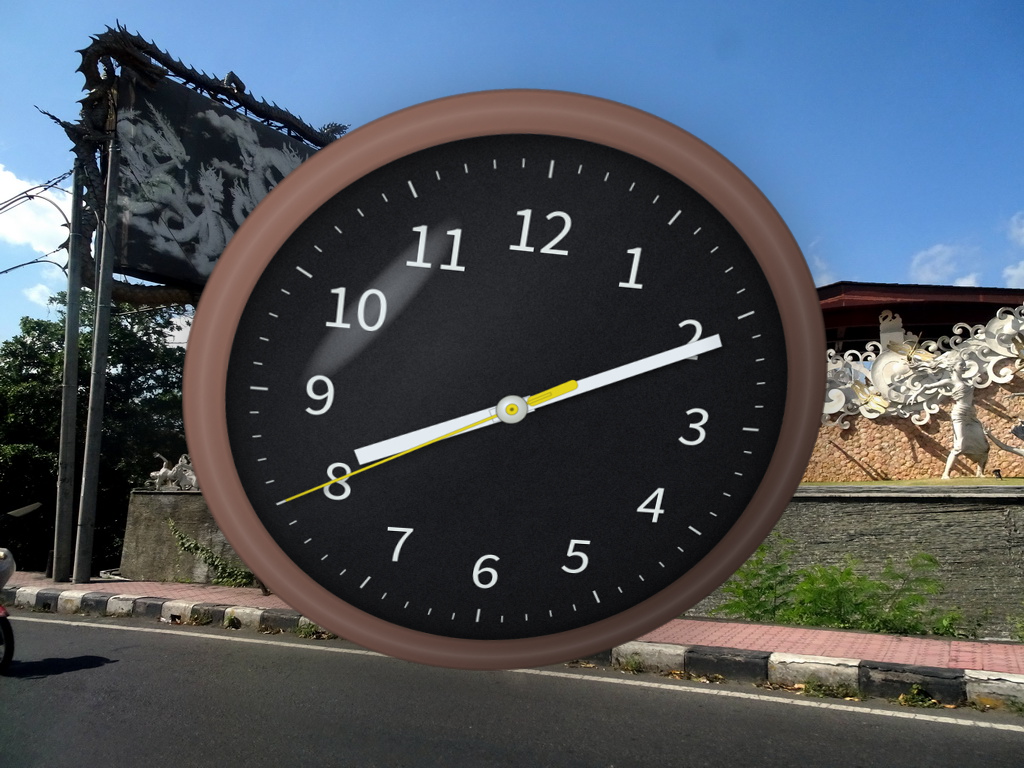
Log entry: 8:10:40
